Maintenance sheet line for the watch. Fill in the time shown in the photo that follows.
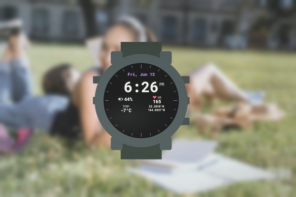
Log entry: 6:26
